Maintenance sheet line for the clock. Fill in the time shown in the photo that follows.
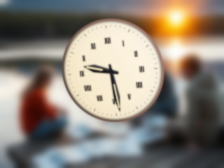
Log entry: 9:29
